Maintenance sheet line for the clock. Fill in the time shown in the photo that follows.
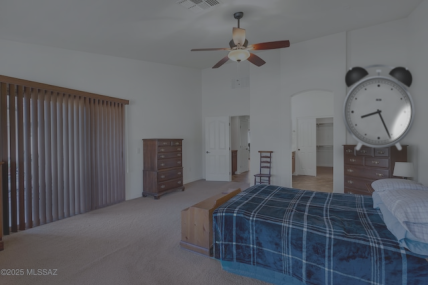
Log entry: 8:26
